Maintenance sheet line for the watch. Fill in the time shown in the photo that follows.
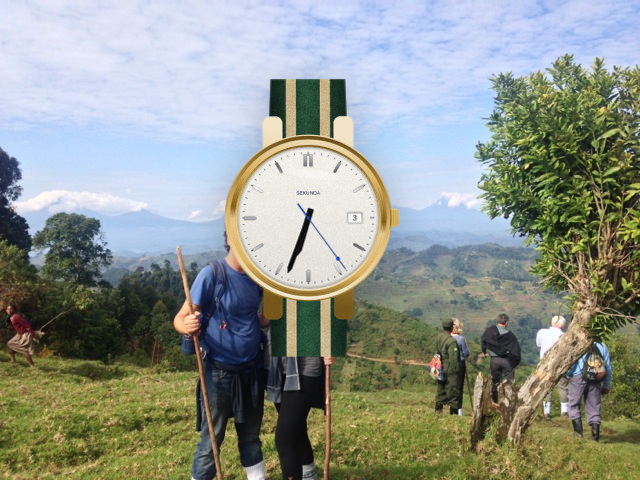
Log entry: 6:33:24
